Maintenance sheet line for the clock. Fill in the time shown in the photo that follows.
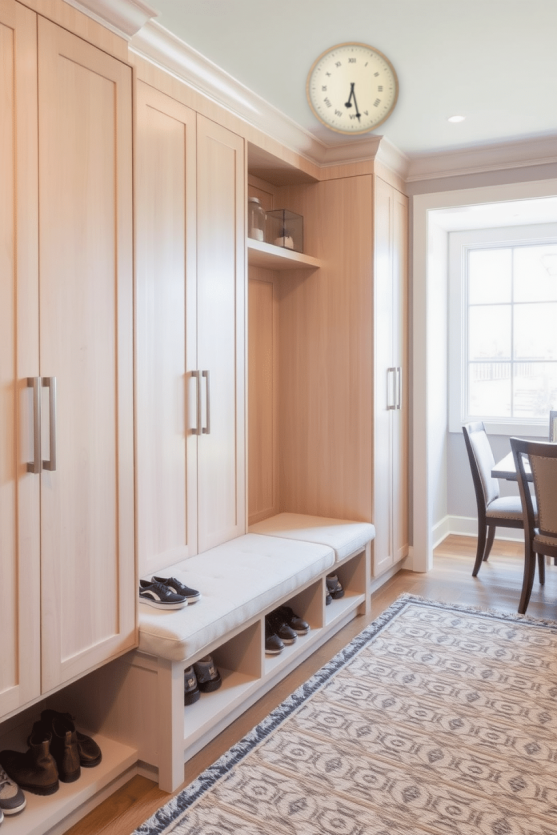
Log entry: 6:28
